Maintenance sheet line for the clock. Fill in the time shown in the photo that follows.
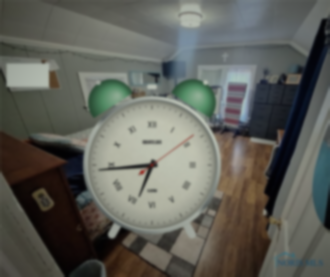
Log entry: 6:44:09
